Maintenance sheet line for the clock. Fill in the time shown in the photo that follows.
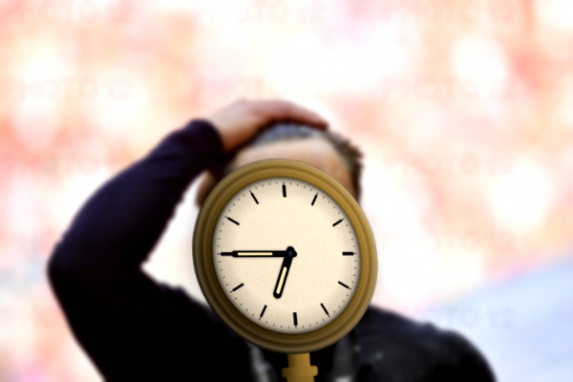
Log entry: 6:45
